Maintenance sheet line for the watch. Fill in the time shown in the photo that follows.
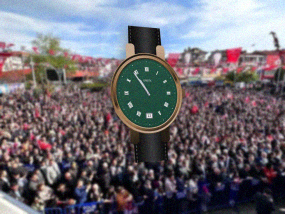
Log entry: 10:54
